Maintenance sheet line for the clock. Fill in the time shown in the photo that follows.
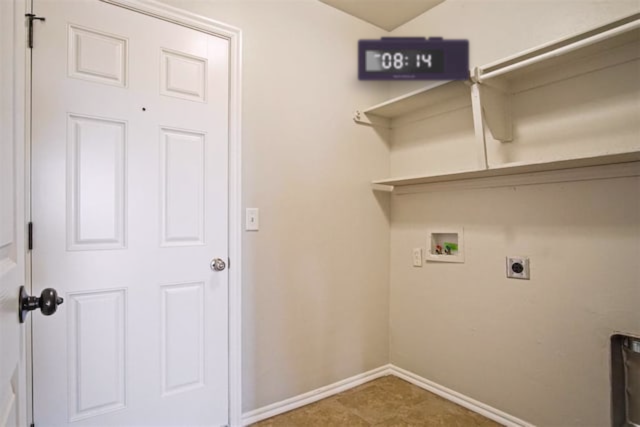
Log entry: 8:14
